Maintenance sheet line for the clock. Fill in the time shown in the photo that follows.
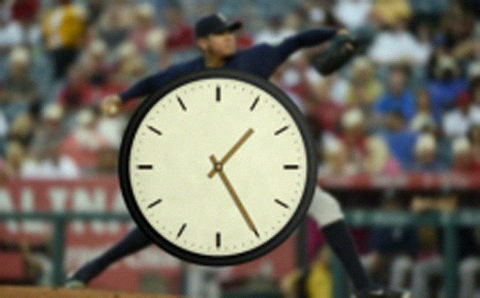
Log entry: 1:25
